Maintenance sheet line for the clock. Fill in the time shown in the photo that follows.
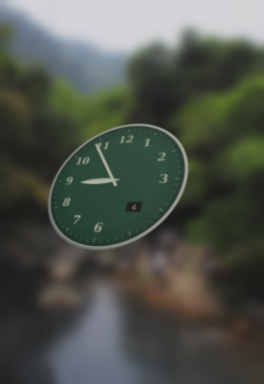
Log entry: 8:54
